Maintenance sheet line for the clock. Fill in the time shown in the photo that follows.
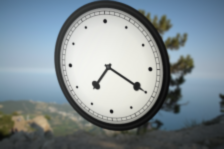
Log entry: 7:20
